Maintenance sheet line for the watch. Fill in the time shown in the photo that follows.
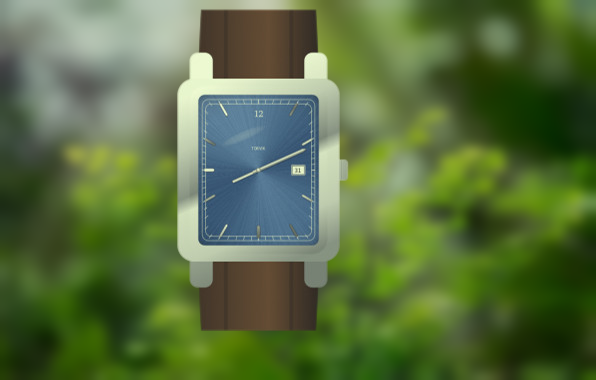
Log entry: 8:11
